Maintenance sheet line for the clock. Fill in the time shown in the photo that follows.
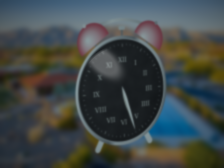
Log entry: 5:27
